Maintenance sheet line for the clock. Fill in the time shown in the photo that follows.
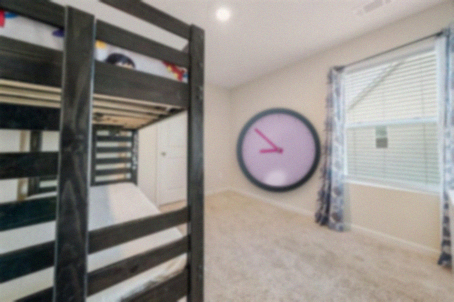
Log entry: 8:52
